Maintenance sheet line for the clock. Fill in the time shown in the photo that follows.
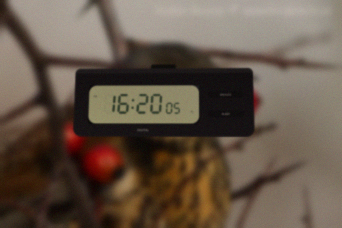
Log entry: 16:20:05
